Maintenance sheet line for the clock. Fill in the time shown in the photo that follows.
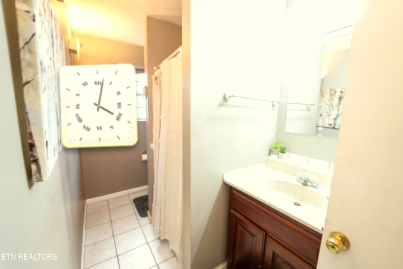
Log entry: 4:02
